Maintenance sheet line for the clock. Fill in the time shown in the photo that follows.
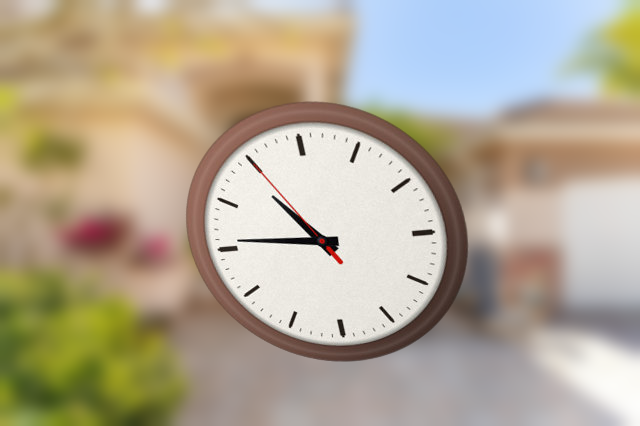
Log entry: 10:45:55
